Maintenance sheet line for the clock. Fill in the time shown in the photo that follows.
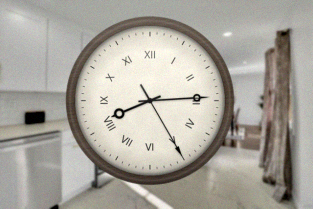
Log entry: 8:14:25
